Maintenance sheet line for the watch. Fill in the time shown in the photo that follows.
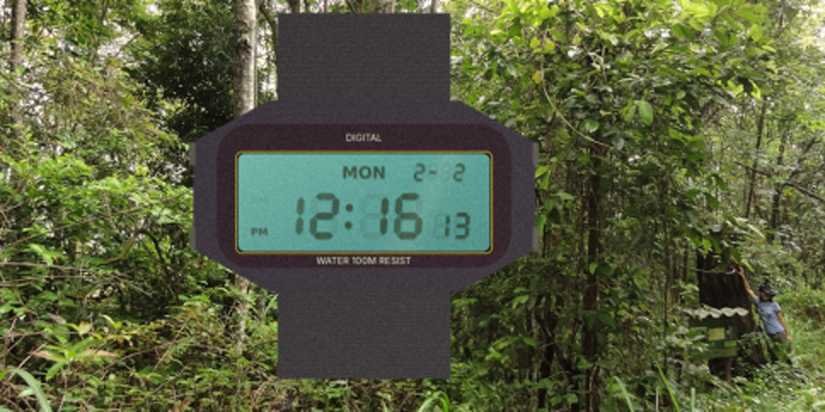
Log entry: 12:16:13
